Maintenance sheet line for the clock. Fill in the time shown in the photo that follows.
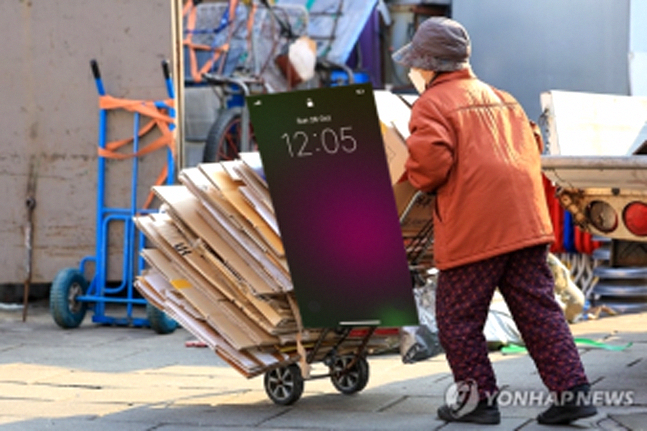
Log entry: 12:05
